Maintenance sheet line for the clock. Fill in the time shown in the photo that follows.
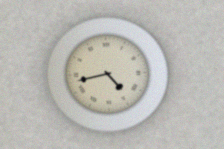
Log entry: 4:43
